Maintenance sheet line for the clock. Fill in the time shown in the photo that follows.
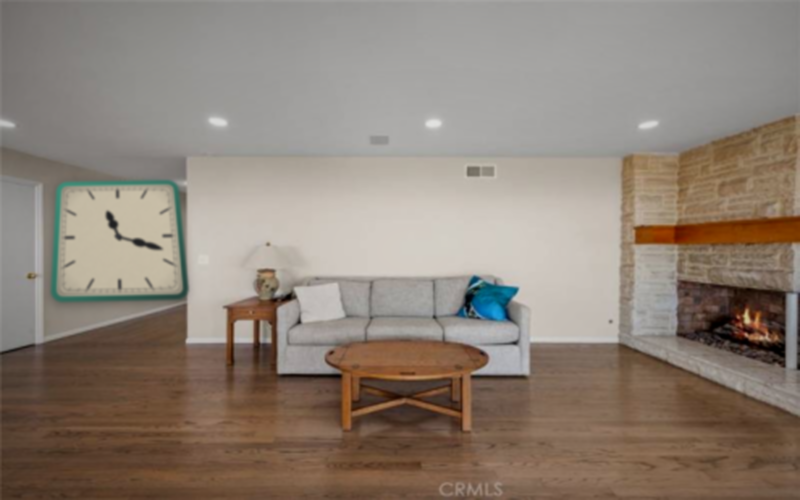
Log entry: 11:18
